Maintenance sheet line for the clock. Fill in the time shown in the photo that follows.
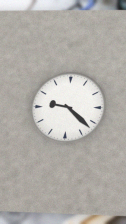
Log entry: 9:22
